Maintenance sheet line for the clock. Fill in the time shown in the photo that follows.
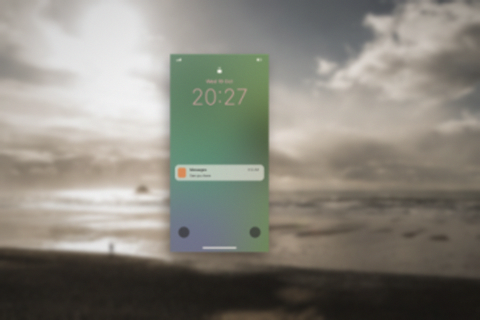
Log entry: 20:27
